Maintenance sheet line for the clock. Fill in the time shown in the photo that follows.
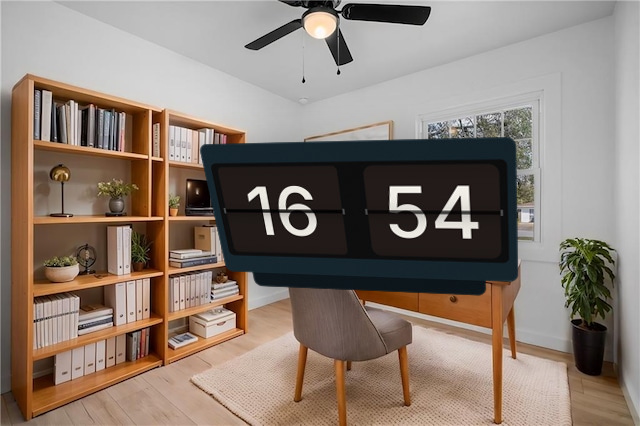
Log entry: 16:54
